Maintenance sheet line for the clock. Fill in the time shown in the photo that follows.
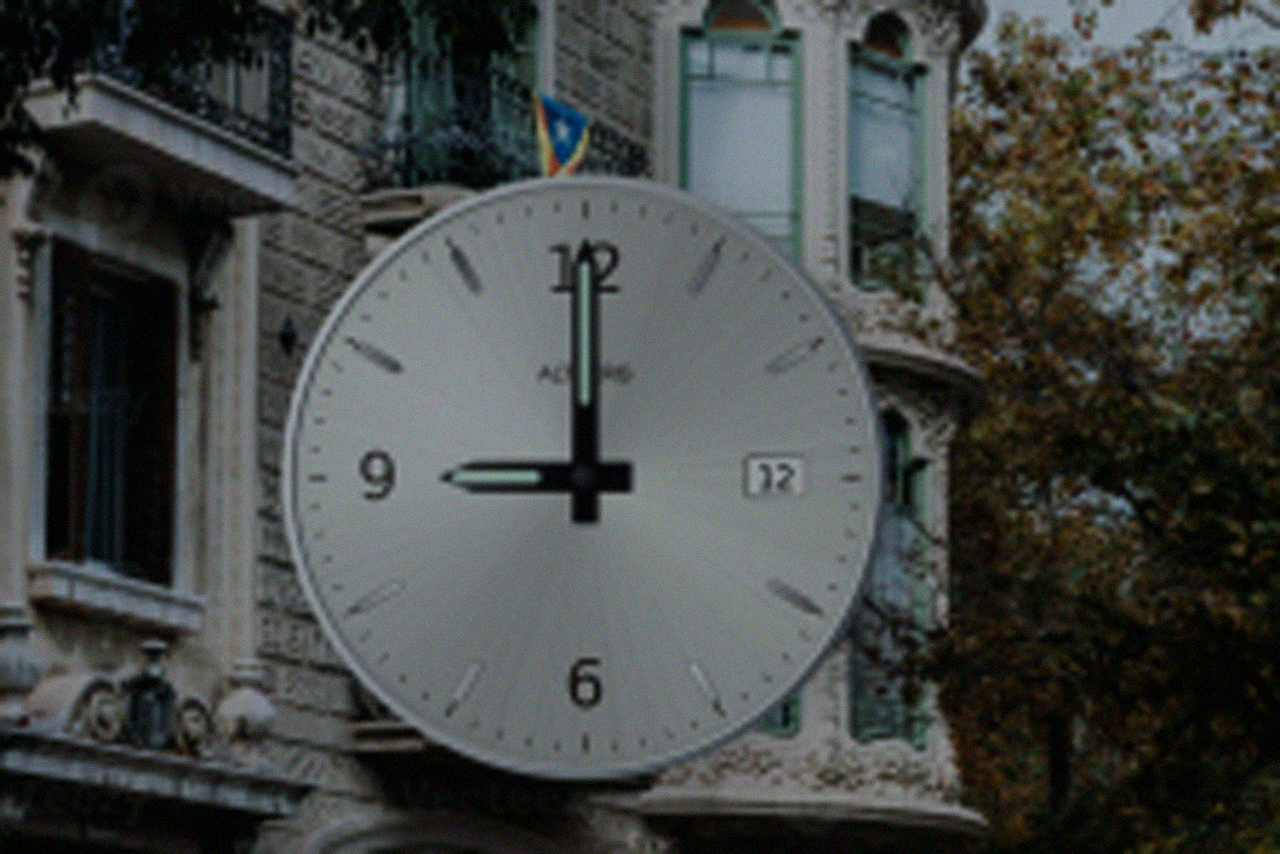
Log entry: 9:00
